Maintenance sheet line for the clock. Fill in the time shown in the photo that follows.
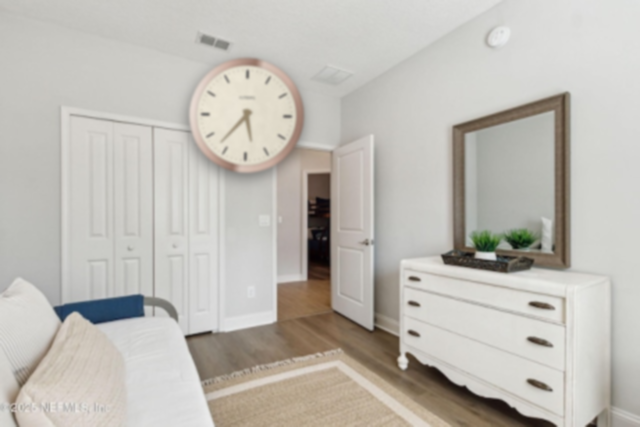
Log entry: 5:37
